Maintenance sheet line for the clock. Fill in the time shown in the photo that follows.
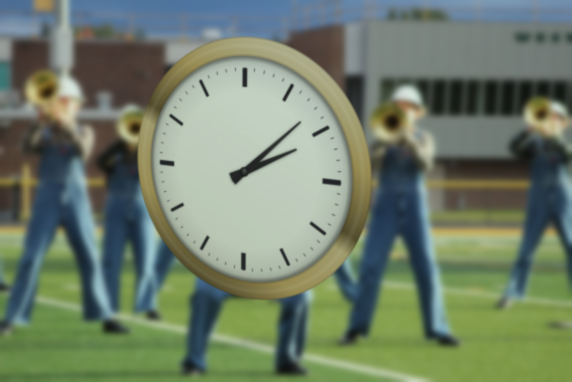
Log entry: 2:08
